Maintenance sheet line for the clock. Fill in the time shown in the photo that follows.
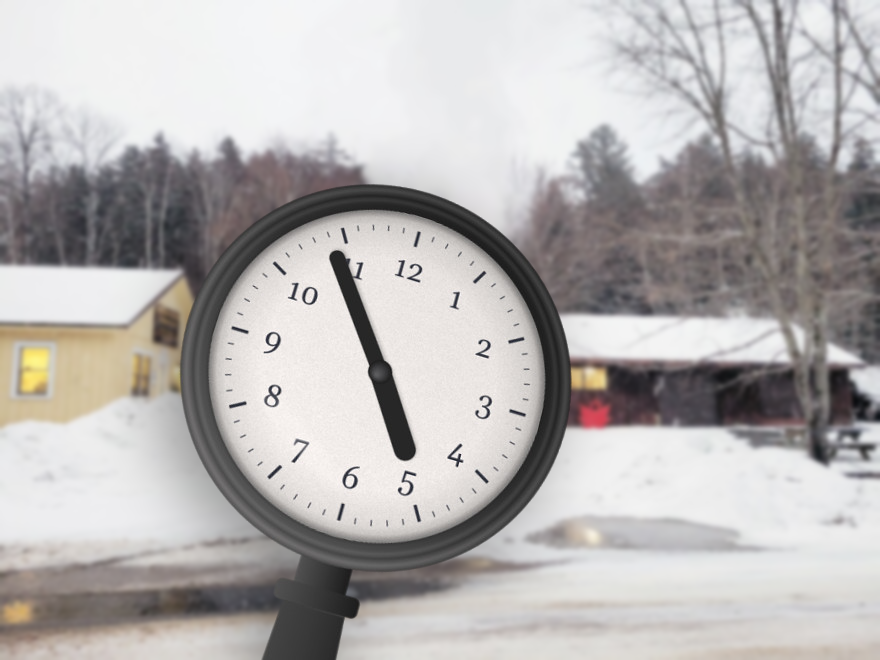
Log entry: 4:54
